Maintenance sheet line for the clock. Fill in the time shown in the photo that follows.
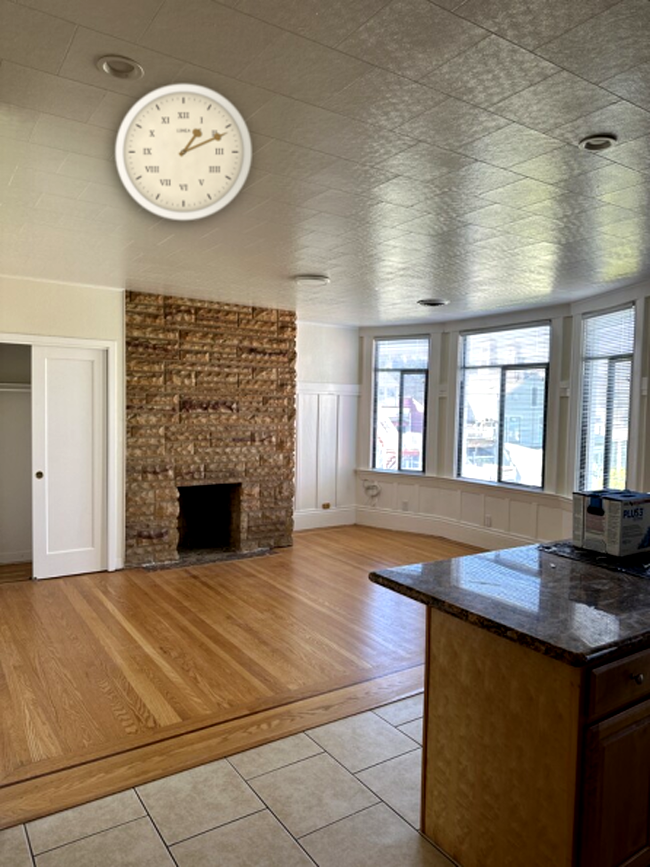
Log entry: 1:11
